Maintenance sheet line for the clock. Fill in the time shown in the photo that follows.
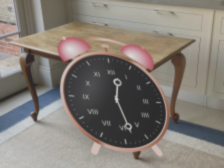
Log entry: 12:28
